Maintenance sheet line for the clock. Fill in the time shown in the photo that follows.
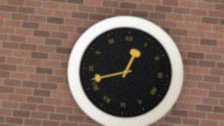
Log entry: 12:42
